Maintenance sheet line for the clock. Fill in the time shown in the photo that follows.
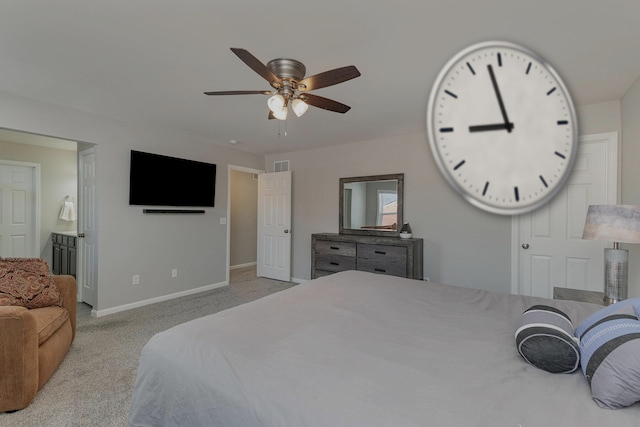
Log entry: 8:58
